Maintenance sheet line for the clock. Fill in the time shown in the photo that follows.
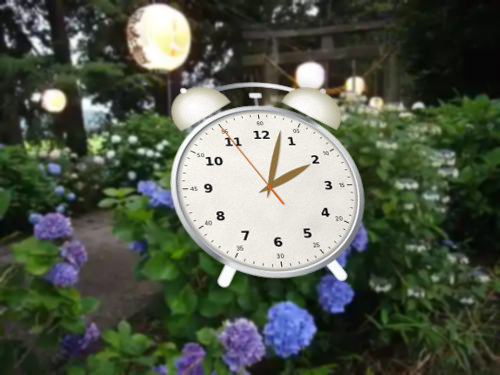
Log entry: 2:02:55
